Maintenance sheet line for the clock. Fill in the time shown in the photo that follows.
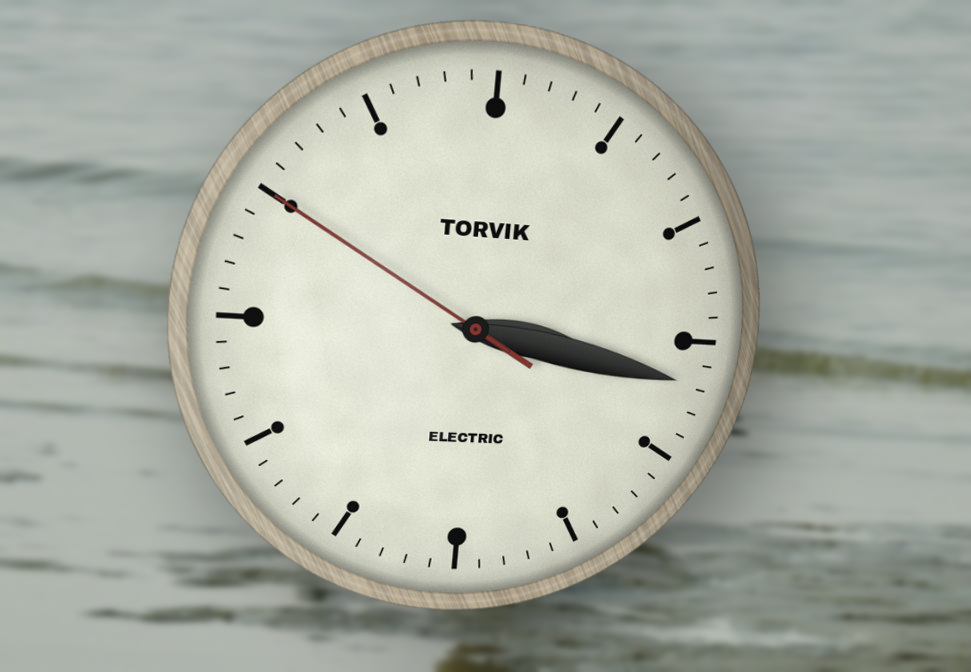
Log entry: 3:16:50
